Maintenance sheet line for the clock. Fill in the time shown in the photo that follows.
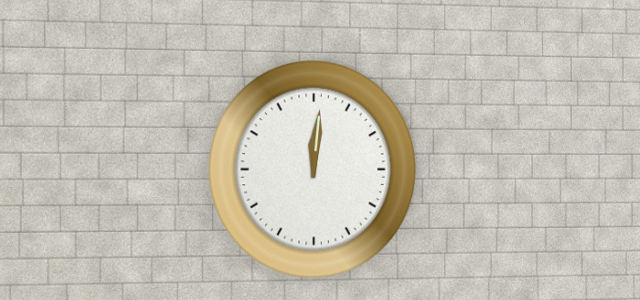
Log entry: 12:01
